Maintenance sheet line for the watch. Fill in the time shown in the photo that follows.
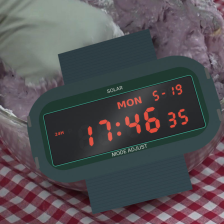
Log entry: 17:46:35
